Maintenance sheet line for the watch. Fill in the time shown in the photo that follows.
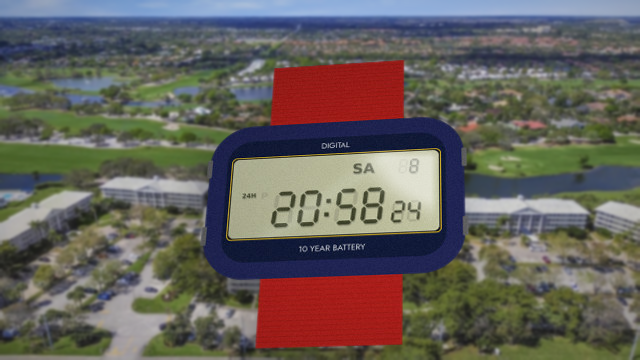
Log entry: 20:58:24
